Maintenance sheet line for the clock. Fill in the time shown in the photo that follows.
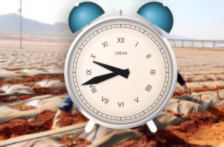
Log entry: 9:42
